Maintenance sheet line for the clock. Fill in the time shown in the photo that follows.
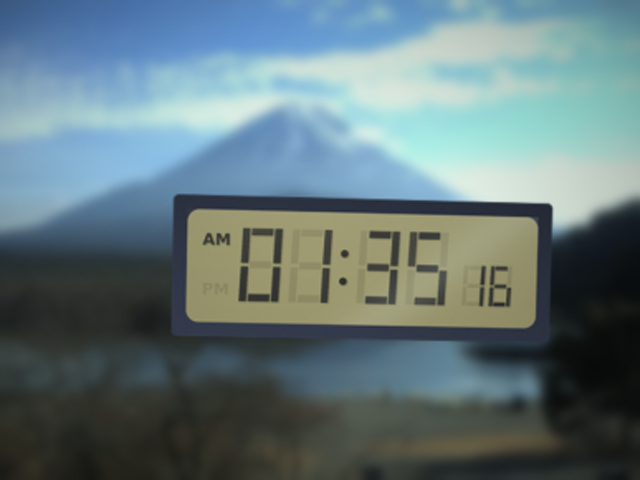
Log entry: 1:35:16
